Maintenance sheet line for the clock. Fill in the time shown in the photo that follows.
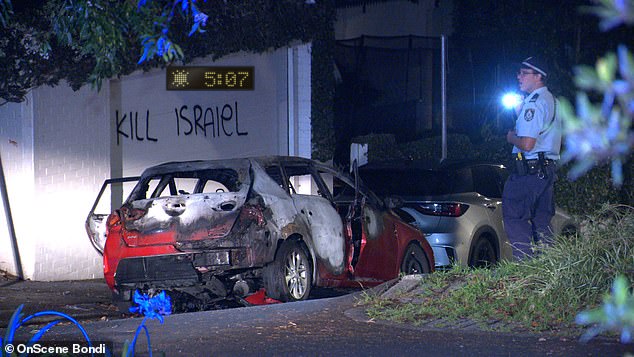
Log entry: 5:07
